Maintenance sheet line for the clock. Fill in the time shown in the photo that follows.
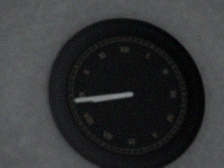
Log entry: 8:44
